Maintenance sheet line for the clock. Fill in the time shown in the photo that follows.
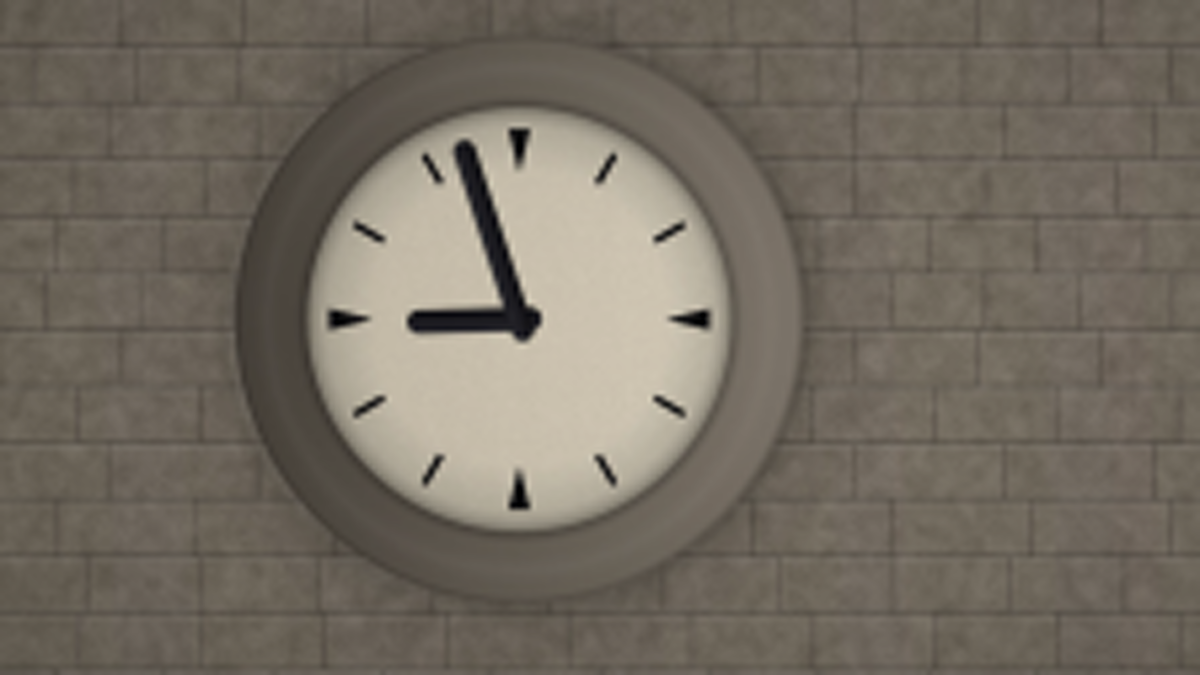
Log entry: 8:57
